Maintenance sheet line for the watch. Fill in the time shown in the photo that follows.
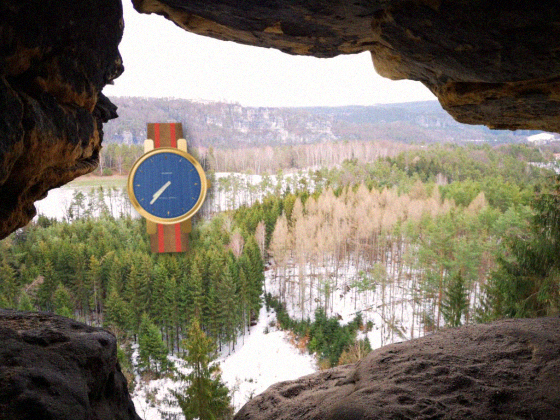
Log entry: 7:37
